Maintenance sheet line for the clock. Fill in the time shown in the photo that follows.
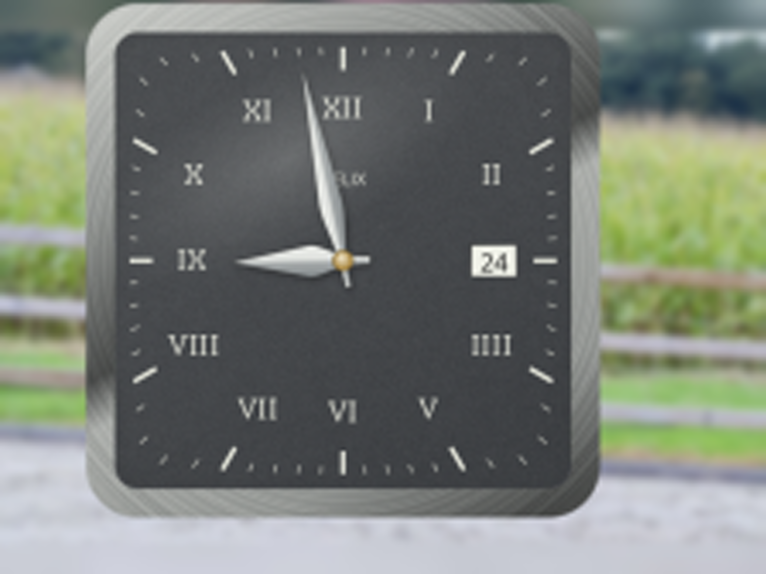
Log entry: 8:58
